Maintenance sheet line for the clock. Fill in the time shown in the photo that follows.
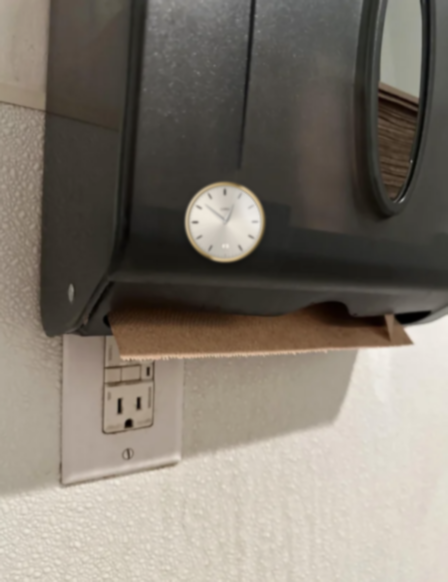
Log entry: 12:52
